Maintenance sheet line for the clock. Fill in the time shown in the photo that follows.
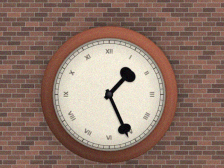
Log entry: 1:26
